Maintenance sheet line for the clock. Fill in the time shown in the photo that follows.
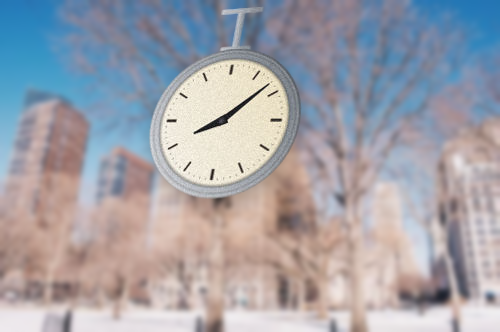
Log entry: 8:08
